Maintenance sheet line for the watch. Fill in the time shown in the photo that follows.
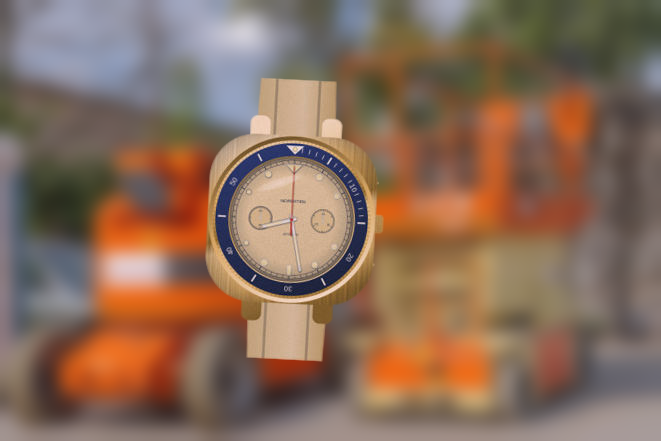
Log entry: 8:28
